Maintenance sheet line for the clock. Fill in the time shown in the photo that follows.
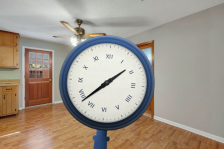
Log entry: 1:38
